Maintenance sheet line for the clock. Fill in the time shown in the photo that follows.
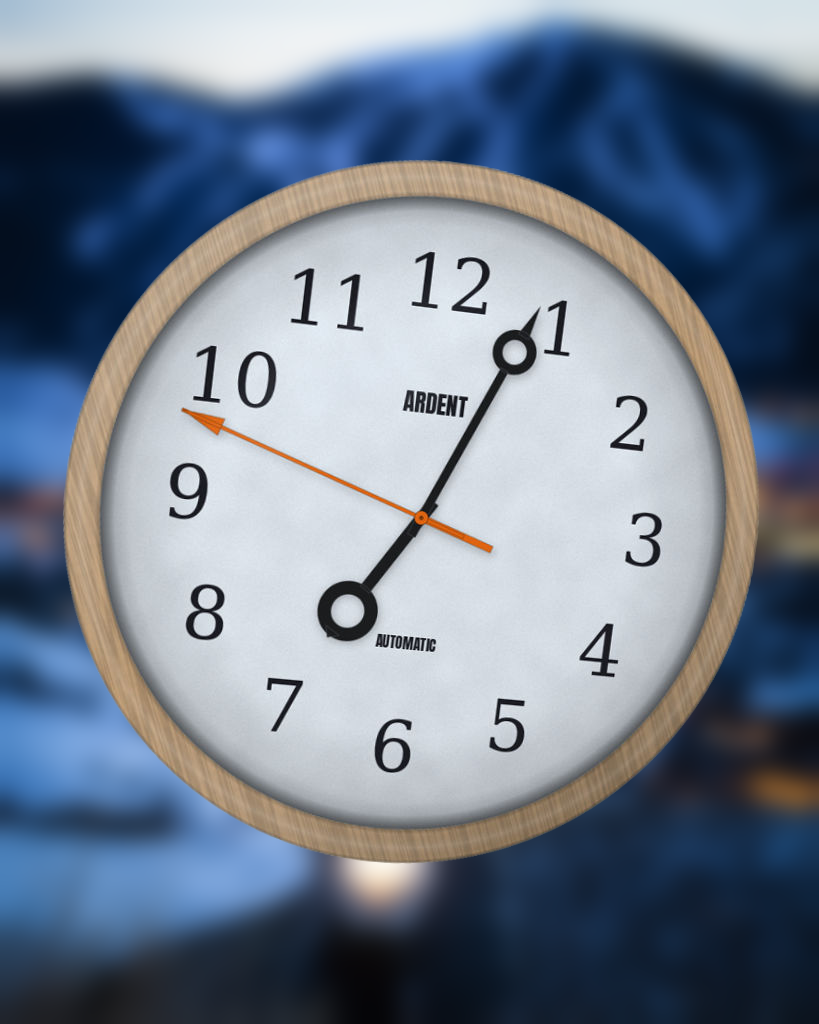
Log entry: 7:03:48
